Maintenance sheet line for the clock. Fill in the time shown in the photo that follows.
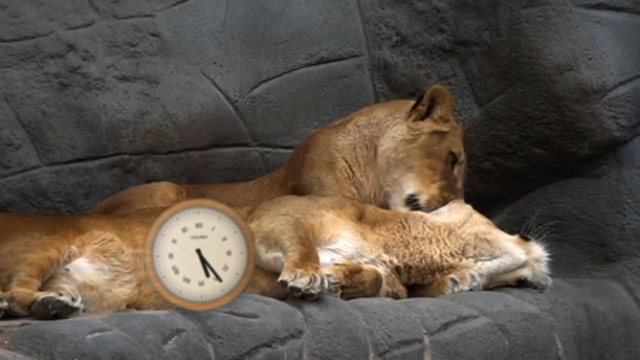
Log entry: 5:24
